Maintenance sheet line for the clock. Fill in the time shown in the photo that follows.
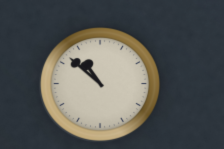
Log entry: 10:52
